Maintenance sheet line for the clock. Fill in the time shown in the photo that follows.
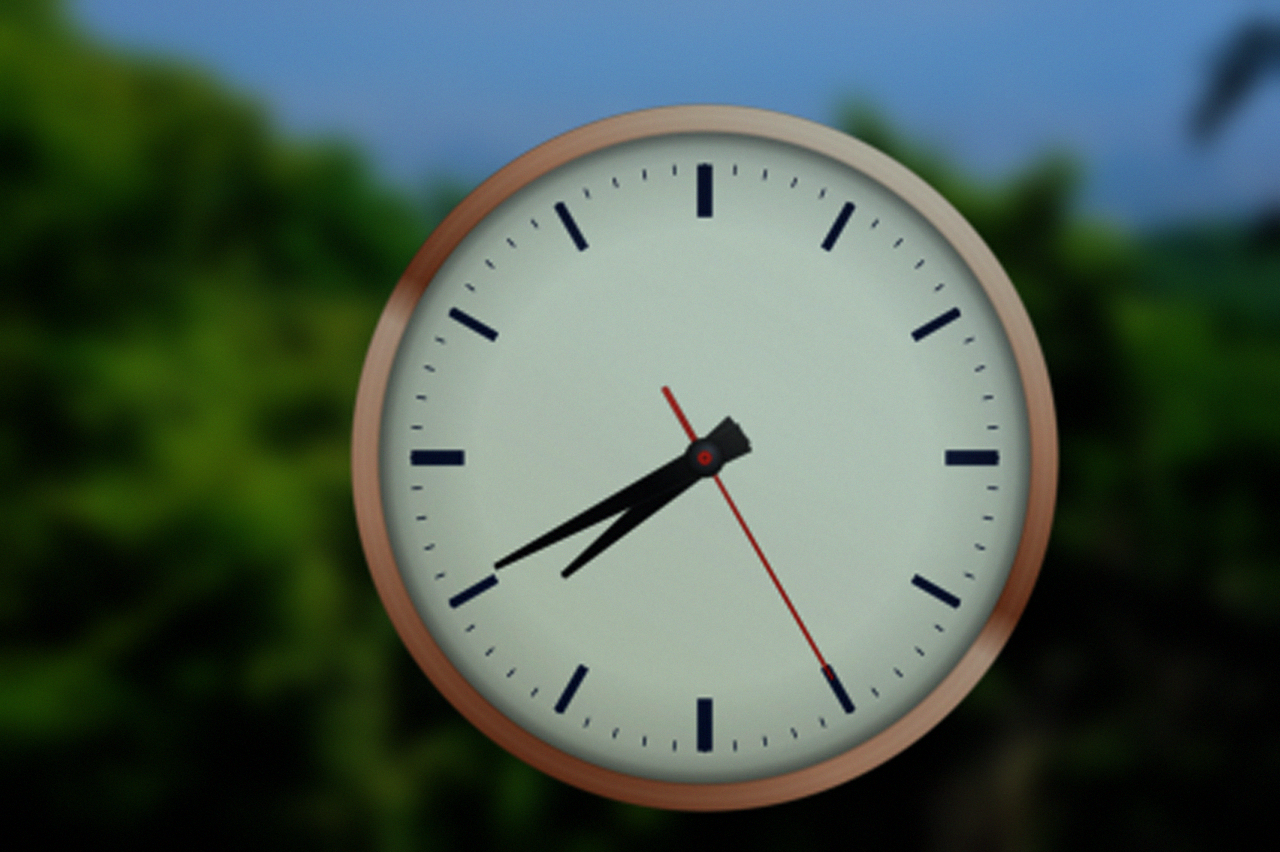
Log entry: 7:40:25
